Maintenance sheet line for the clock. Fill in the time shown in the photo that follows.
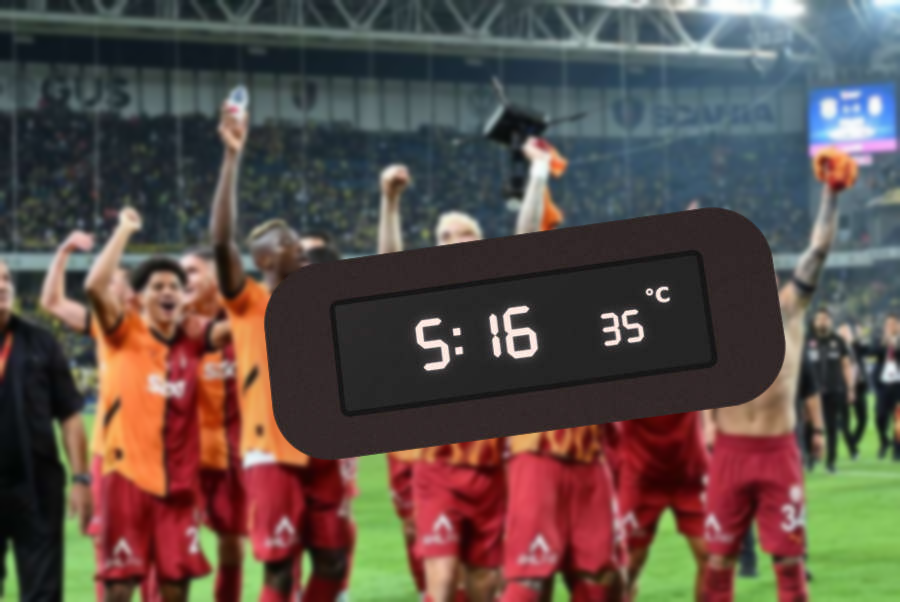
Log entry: 5:16
